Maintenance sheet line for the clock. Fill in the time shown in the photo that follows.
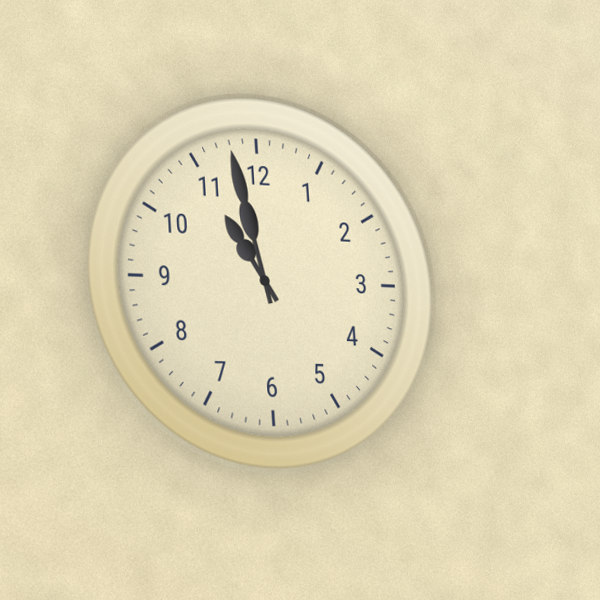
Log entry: 10:58
